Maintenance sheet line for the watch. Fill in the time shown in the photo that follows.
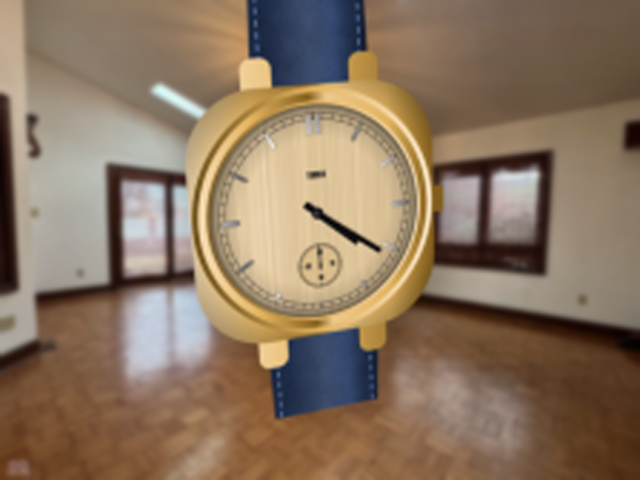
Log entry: 4:21
